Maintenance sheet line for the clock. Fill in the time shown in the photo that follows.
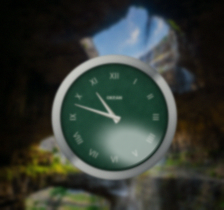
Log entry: 10:48
